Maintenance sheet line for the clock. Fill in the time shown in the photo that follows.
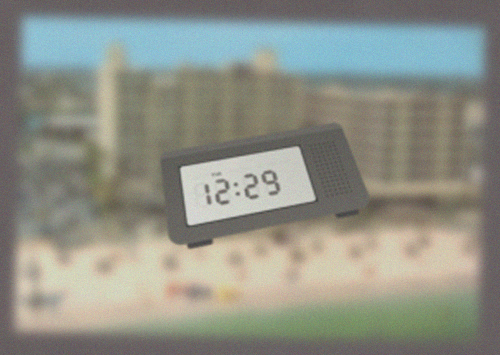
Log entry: 12:29
